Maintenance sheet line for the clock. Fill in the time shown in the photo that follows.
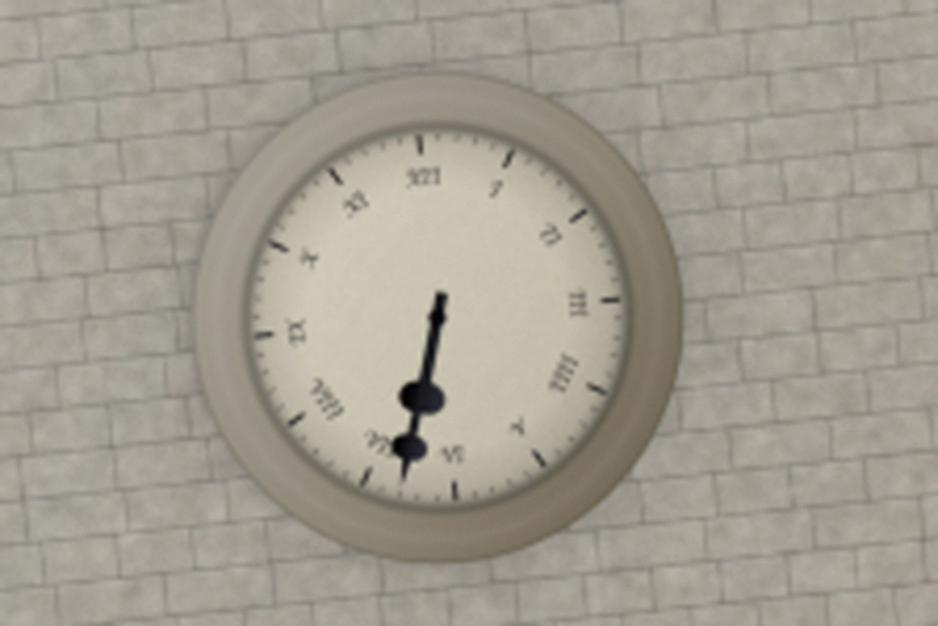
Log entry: 6:33
